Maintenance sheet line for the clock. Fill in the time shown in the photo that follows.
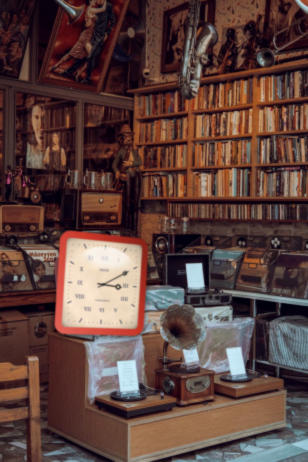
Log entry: 3:10
